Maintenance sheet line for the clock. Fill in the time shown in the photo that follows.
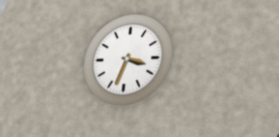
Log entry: 3:33
